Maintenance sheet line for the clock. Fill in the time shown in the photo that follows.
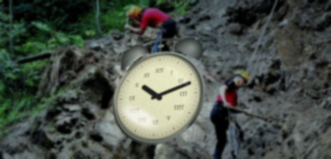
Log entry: 10:12
